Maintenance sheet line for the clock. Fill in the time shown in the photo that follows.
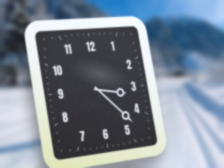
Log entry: 3:23
